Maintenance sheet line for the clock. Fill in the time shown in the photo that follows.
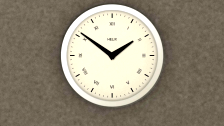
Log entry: 1:51
